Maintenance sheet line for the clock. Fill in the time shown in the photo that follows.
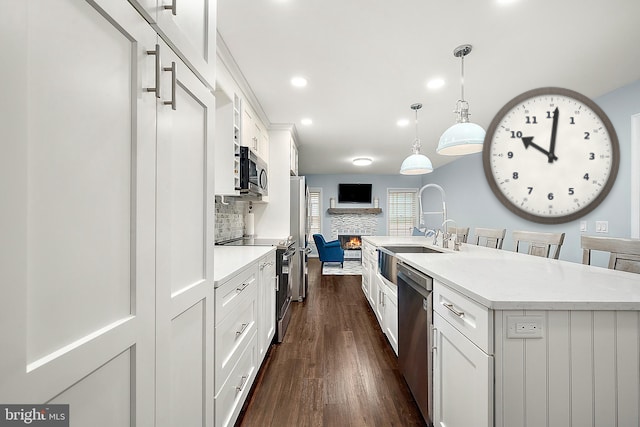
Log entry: 10:01
